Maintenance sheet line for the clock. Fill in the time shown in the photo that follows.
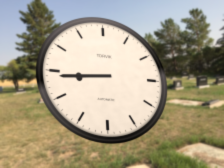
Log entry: 8:44
